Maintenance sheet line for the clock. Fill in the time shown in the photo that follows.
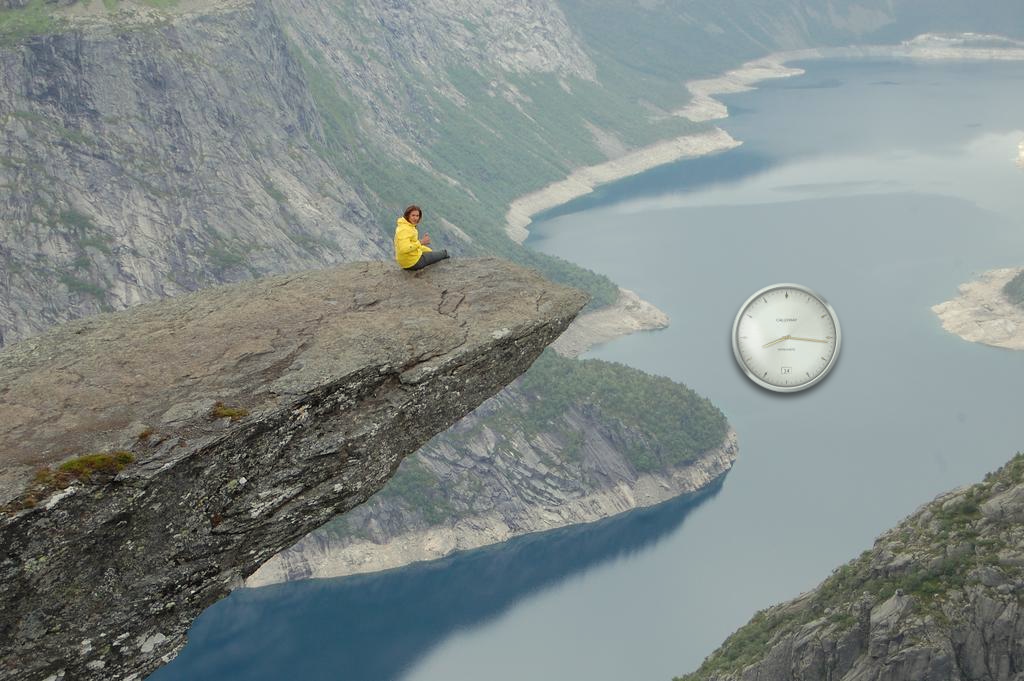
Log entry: 8:16
